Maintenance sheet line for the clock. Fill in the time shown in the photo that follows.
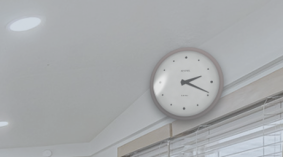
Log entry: 2:19
